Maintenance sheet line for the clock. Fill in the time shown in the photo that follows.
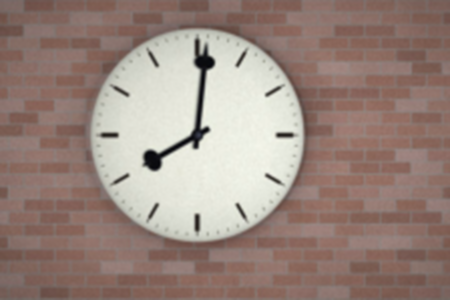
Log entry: 8:01
